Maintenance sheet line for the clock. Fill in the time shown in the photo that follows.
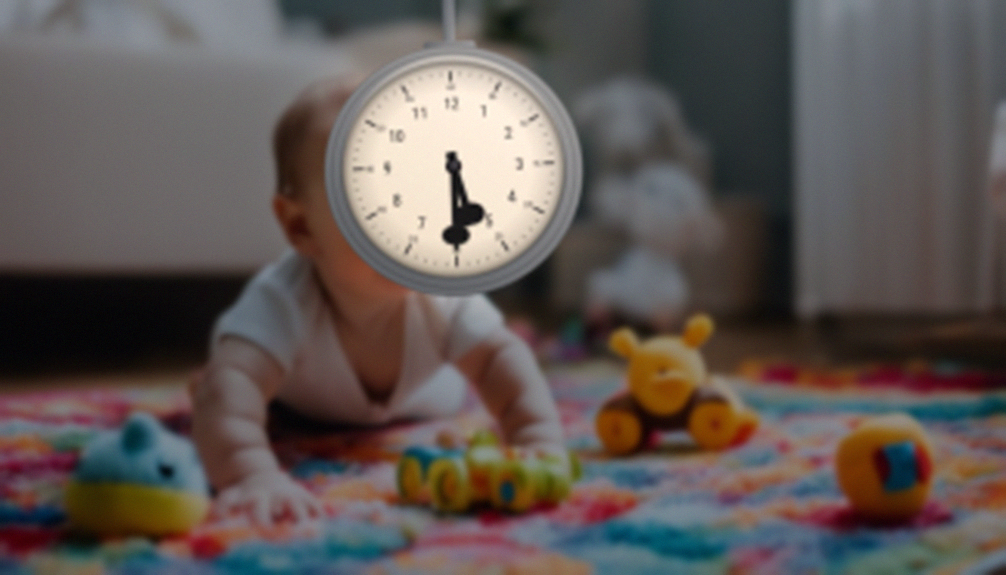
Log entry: 5:30
